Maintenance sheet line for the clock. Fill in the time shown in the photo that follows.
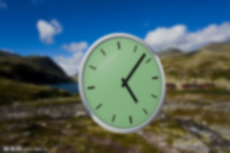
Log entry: 5:08
